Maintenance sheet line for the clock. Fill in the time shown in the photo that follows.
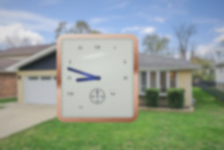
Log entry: 8:48
